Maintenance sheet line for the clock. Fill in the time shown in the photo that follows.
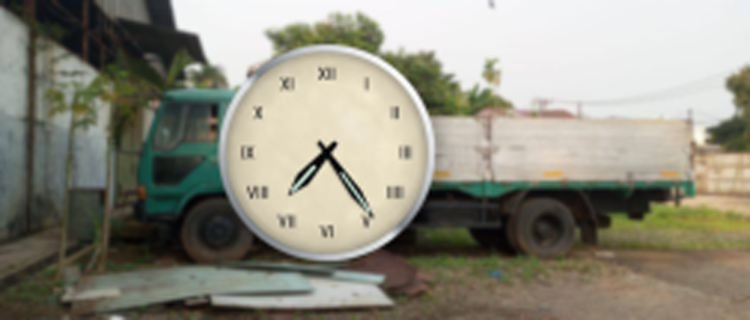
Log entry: 7:24
